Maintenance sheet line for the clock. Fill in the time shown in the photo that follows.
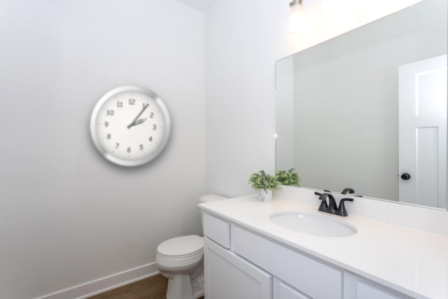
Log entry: 2:06
